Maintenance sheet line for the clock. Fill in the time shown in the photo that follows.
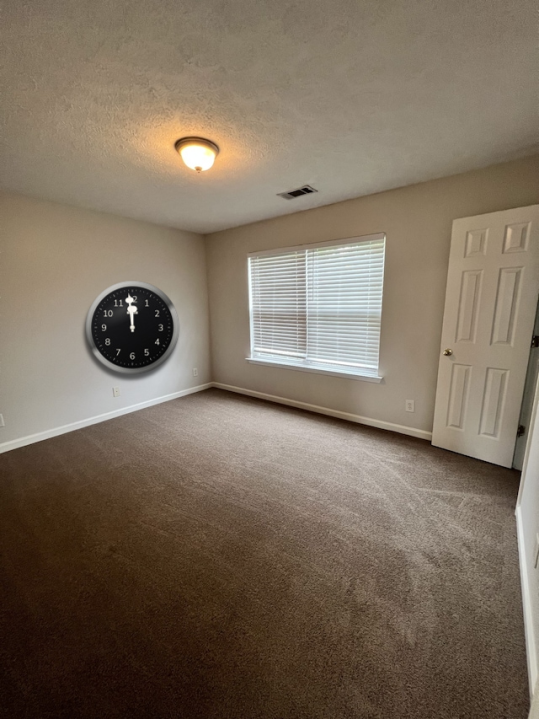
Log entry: 11:59
